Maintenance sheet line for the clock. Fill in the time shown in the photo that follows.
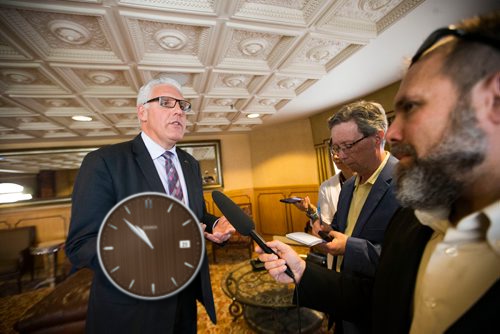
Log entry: 10:53
